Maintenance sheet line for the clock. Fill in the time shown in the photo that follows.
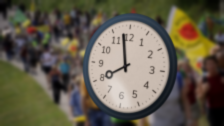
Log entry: 7:58
